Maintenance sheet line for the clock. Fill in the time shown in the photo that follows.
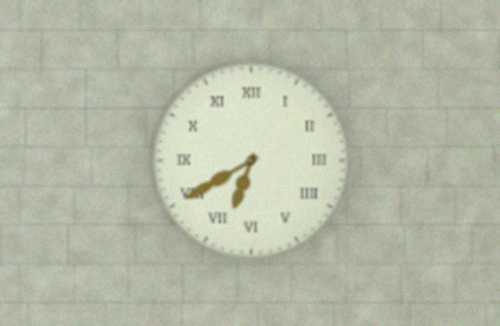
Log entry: 6:40
